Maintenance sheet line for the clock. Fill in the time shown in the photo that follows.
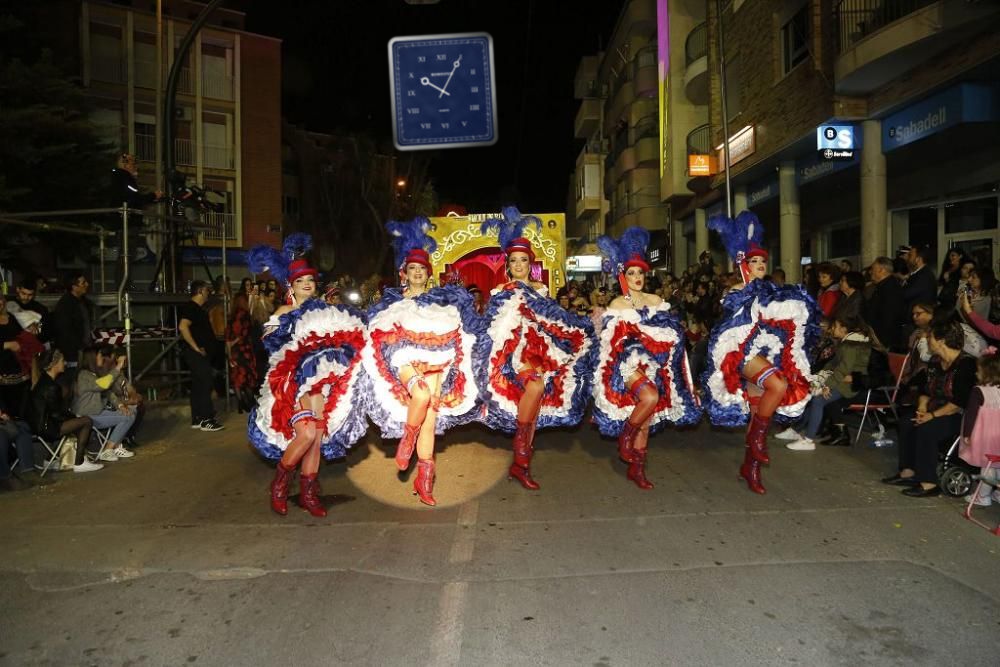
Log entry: 10:05
